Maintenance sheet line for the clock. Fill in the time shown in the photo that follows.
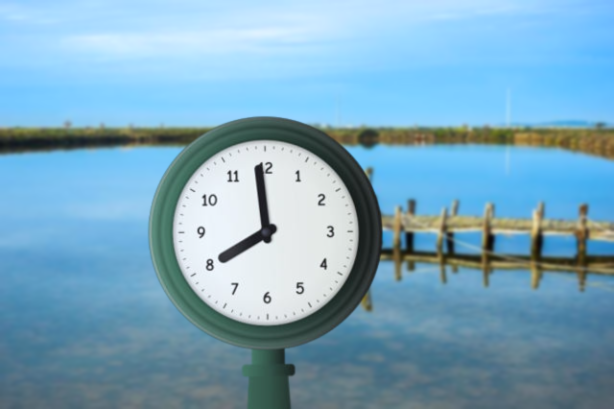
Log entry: 7:59
